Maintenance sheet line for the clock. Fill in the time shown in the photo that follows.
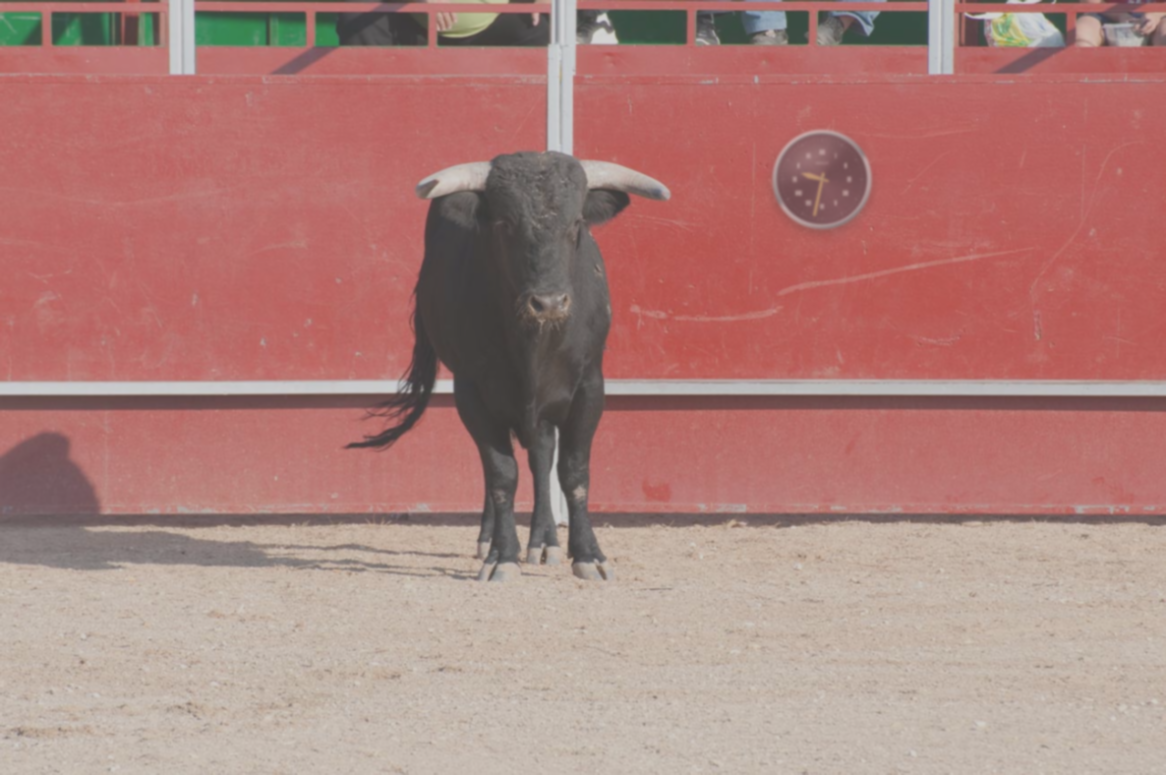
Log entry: 9:32
